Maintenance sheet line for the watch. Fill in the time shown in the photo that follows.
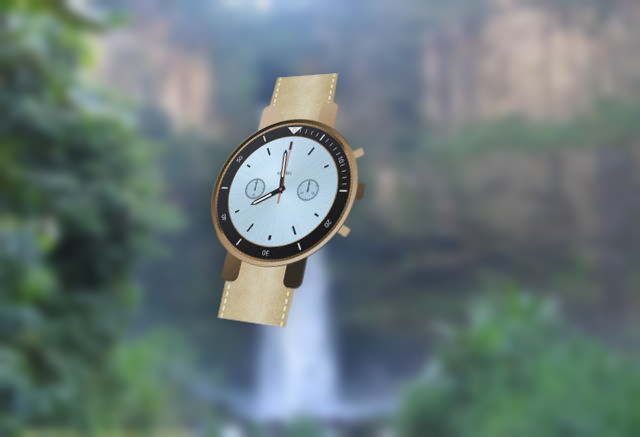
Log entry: 7:59
